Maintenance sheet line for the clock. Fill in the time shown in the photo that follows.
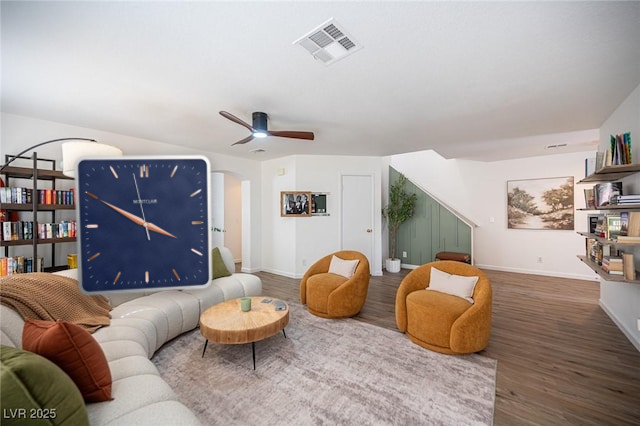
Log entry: 3:49:58
